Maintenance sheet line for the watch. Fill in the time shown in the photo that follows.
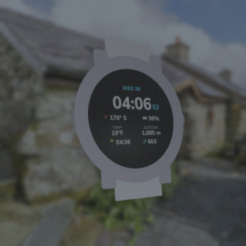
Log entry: 4:06
